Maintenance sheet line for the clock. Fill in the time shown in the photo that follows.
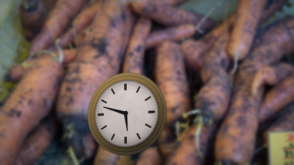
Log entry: 5:48
